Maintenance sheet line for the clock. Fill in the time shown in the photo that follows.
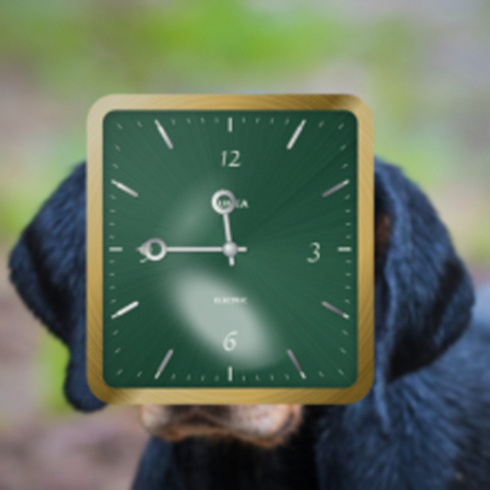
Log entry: 11:45
